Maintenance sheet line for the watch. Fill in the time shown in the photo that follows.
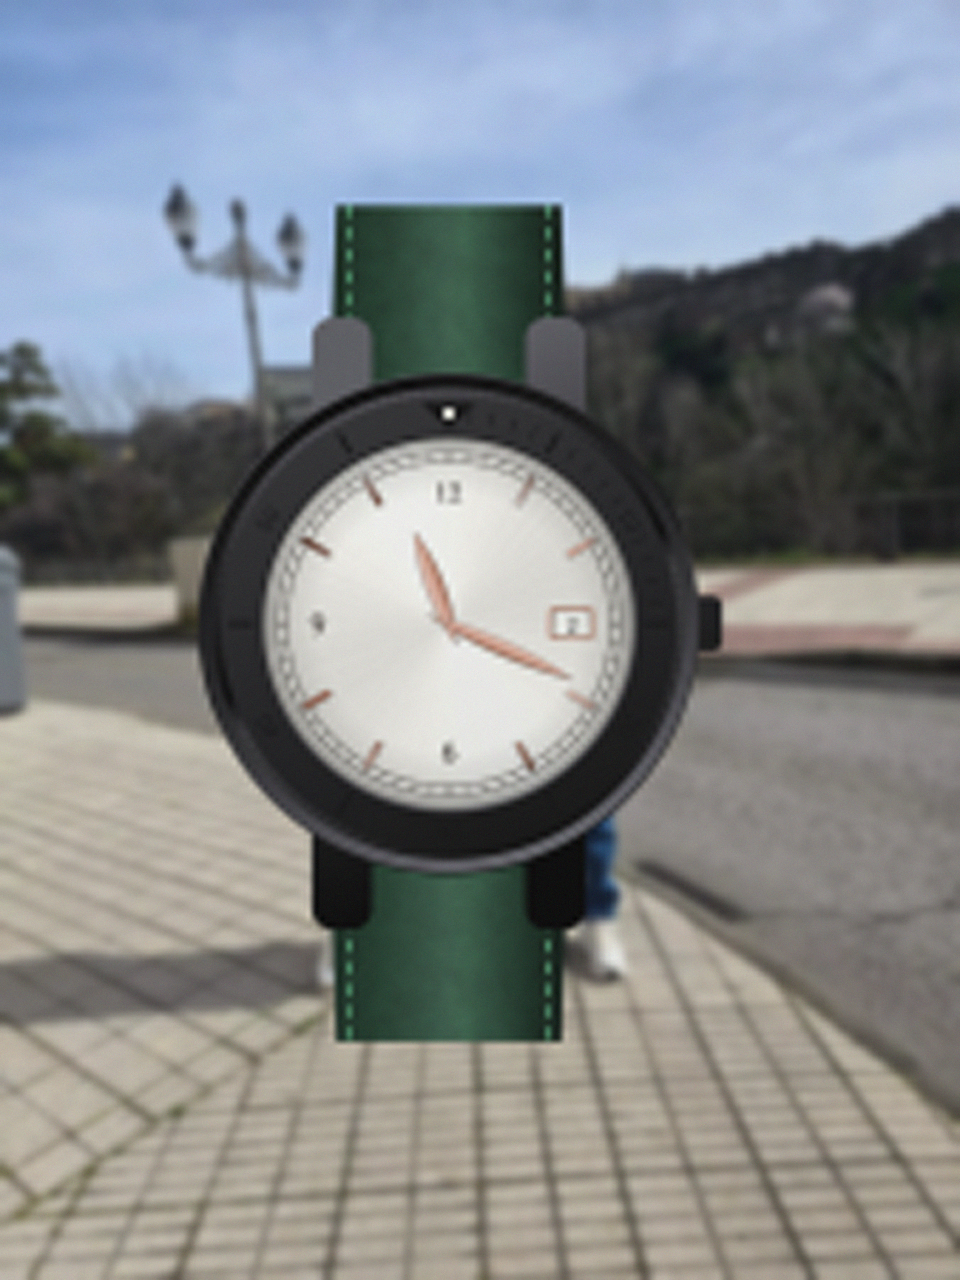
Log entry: 11:19
